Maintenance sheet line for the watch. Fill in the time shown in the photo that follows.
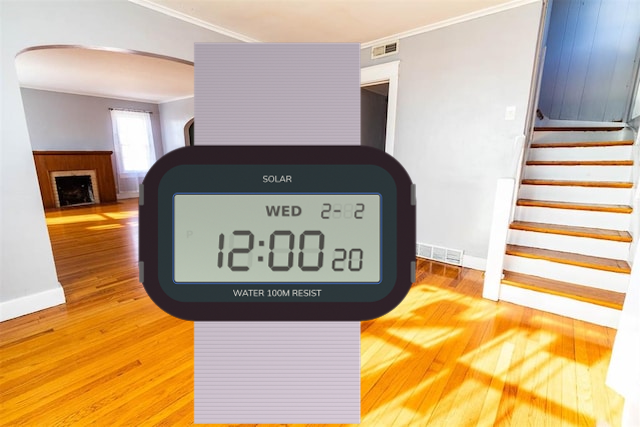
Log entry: 12:00:20
